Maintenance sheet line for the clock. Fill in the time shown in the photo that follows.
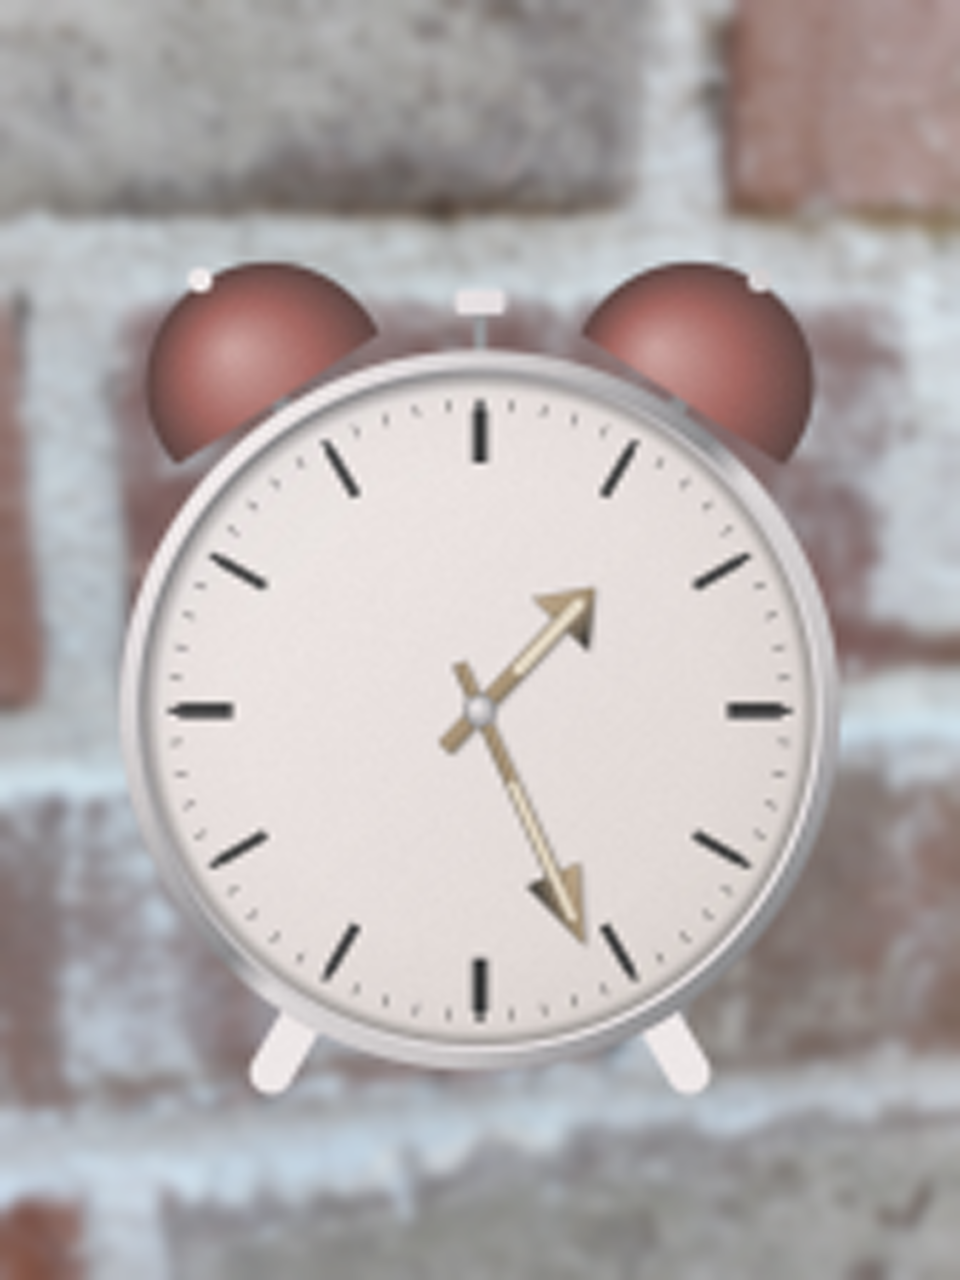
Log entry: 1:26
